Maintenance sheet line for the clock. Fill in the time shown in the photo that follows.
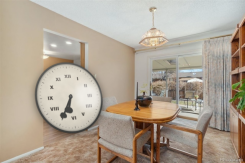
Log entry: 6:35
